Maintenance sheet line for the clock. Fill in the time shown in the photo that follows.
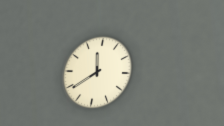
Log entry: 11:39
